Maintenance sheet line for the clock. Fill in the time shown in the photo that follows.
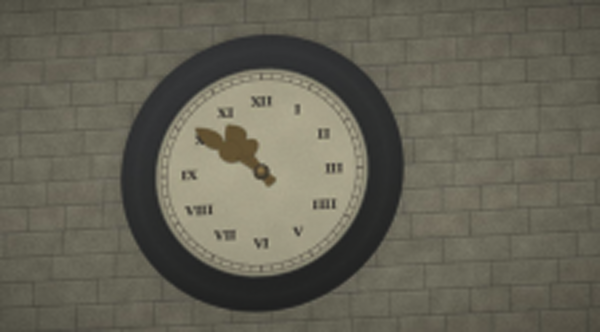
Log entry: 10:51
